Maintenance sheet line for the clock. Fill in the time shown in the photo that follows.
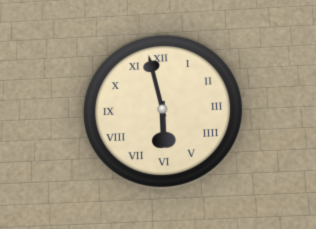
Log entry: 5:58
